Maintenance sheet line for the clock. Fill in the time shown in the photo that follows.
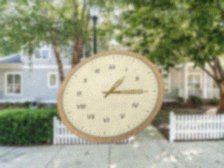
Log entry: 1:15
